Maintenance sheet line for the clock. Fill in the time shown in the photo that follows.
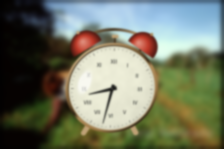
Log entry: 8:32
